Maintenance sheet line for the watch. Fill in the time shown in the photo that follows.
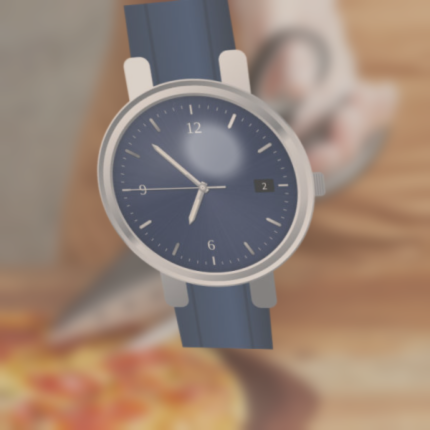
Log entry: 6:52:45
